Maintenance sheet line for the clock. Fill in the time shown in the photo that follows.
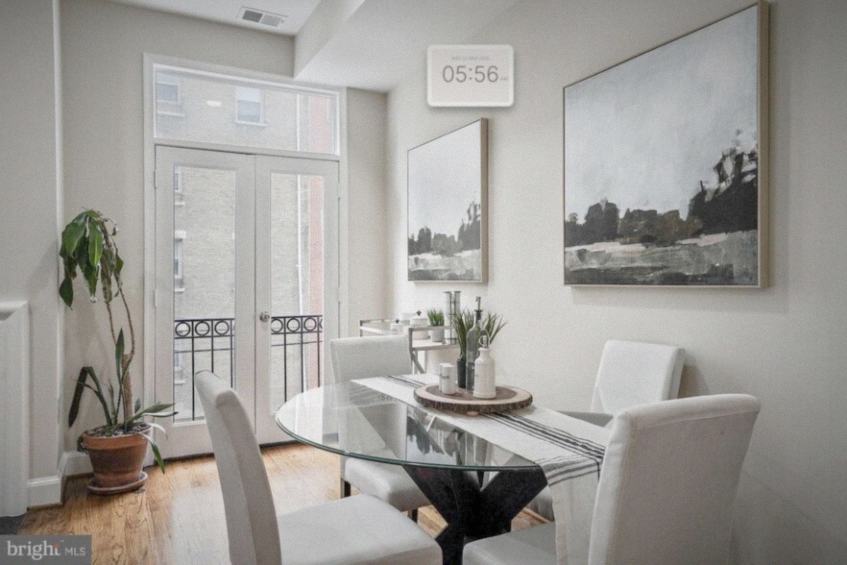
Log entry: 5:56
